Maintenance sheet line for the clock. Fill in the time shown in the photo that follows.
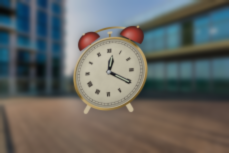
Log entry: 12:20
